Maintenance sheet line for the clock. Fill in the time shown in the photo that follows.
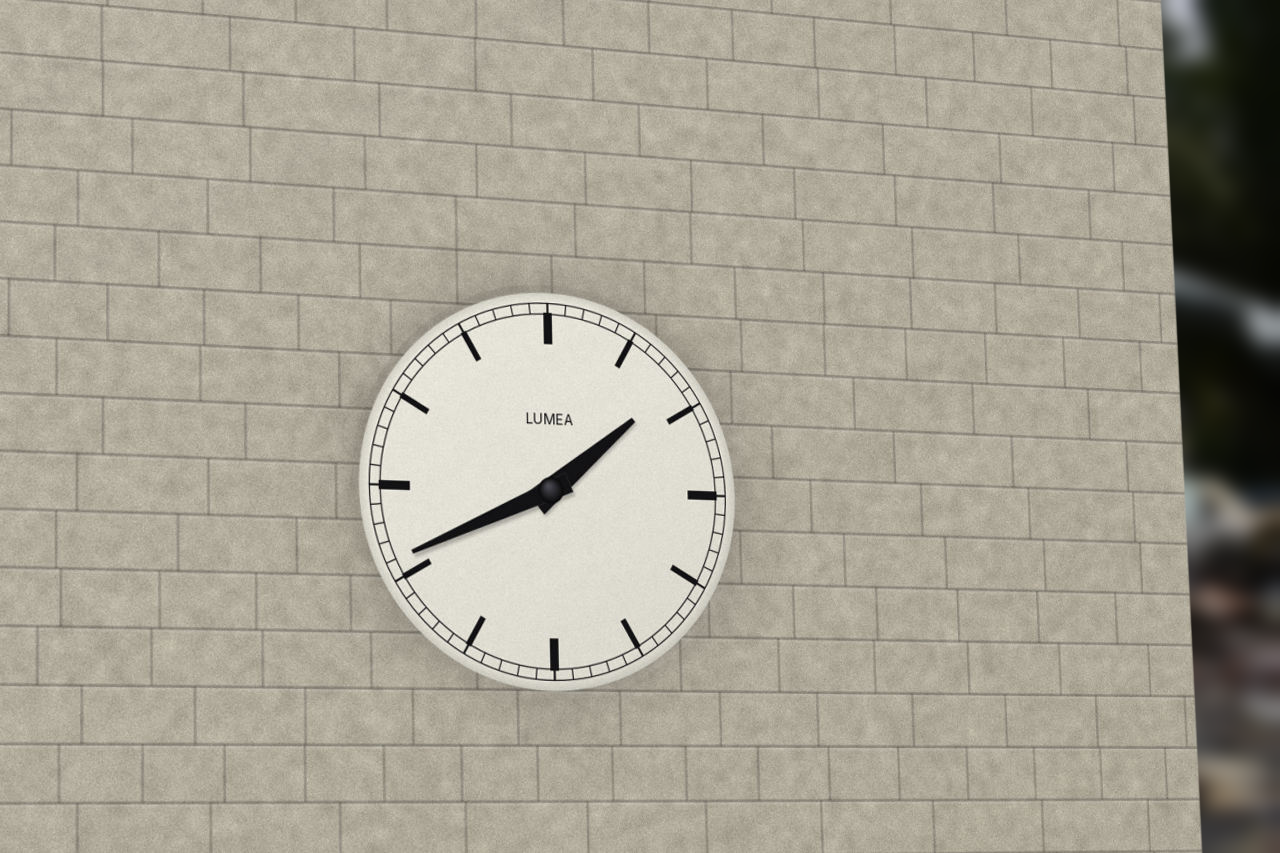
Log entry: 1:41
